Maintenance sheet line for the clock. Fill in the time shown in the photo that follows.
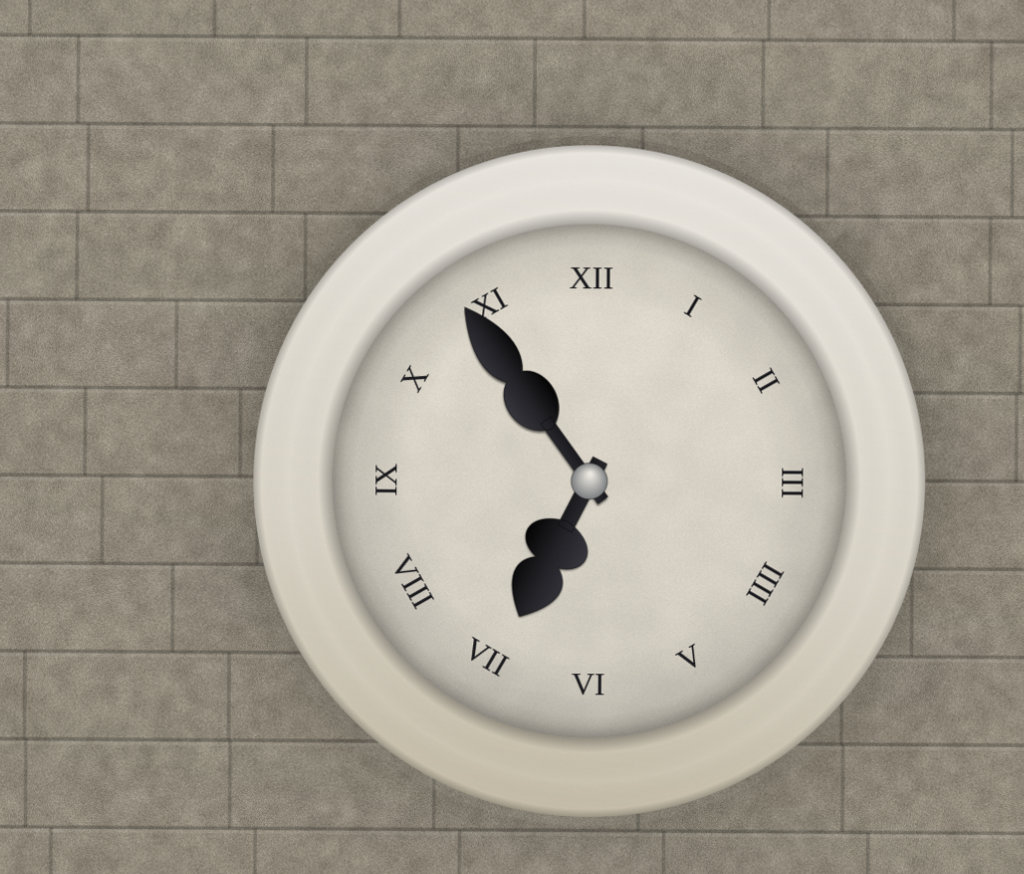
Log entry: 6:54
